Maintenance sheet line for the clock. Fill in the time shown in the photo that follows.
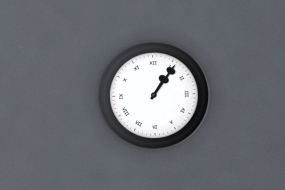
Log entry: 1:06
